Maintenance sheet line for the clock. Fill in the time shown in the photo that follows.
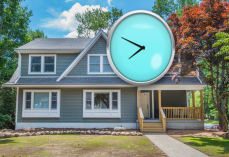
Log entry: 7:49
